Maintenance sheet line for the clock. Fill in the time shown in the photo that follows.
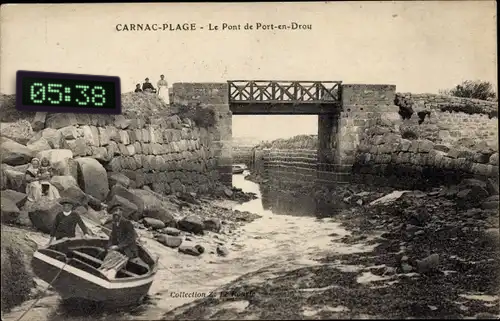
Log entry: 5:38
